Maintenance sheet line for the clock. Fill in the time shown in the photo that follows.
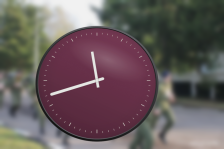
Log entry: 11:42
